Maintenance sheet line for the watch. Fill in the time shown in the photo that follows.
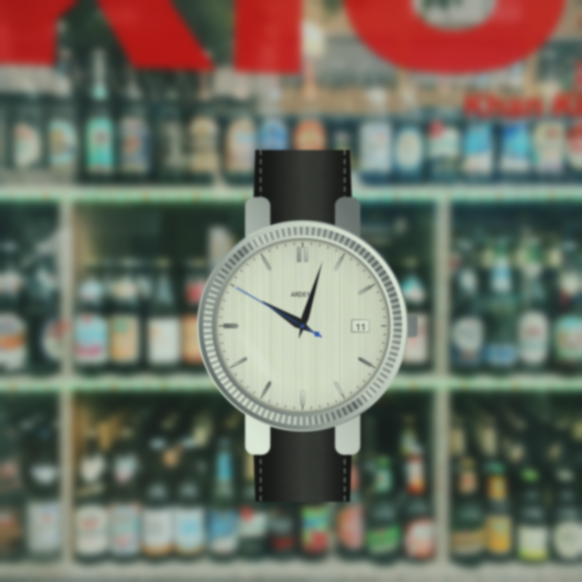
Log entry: 10:02:50
